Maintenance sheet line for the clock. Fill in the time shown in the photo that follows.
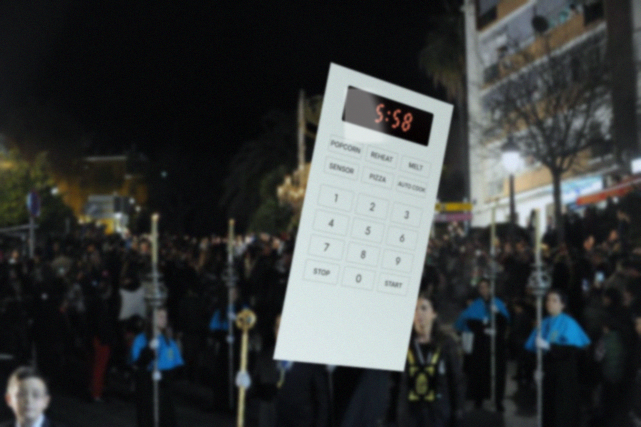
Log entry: 5:58
